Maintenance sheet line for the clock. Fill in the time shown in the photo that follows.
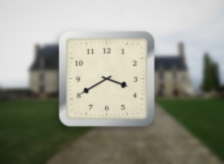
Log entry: 3:40
